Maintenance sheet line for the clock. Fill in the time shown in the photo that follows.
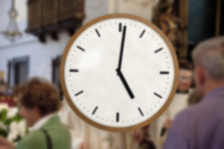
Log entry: 5:01
